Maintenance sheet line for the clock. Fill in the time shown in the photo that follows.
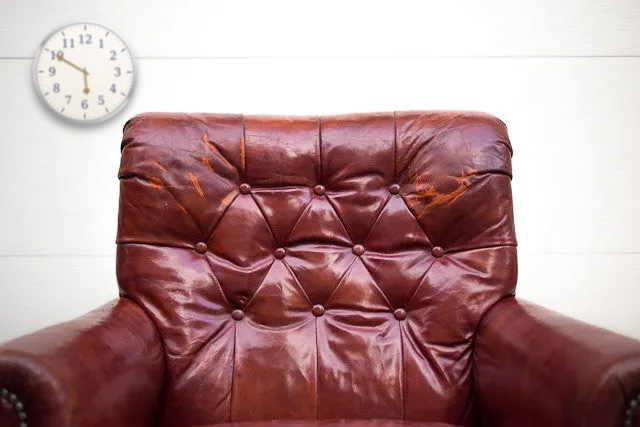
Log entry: 5:50
